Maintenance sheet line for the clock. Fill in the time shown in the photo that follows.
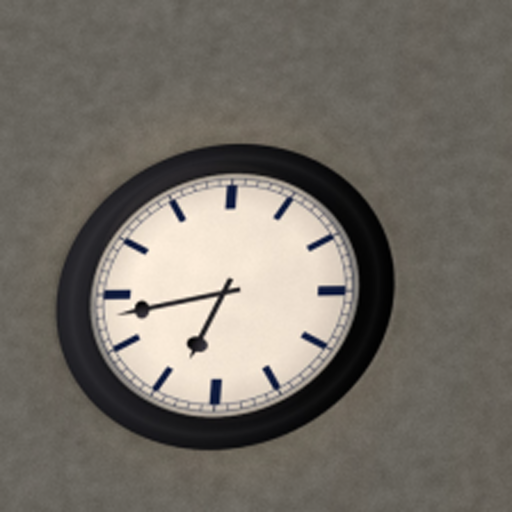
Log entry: 6:43
